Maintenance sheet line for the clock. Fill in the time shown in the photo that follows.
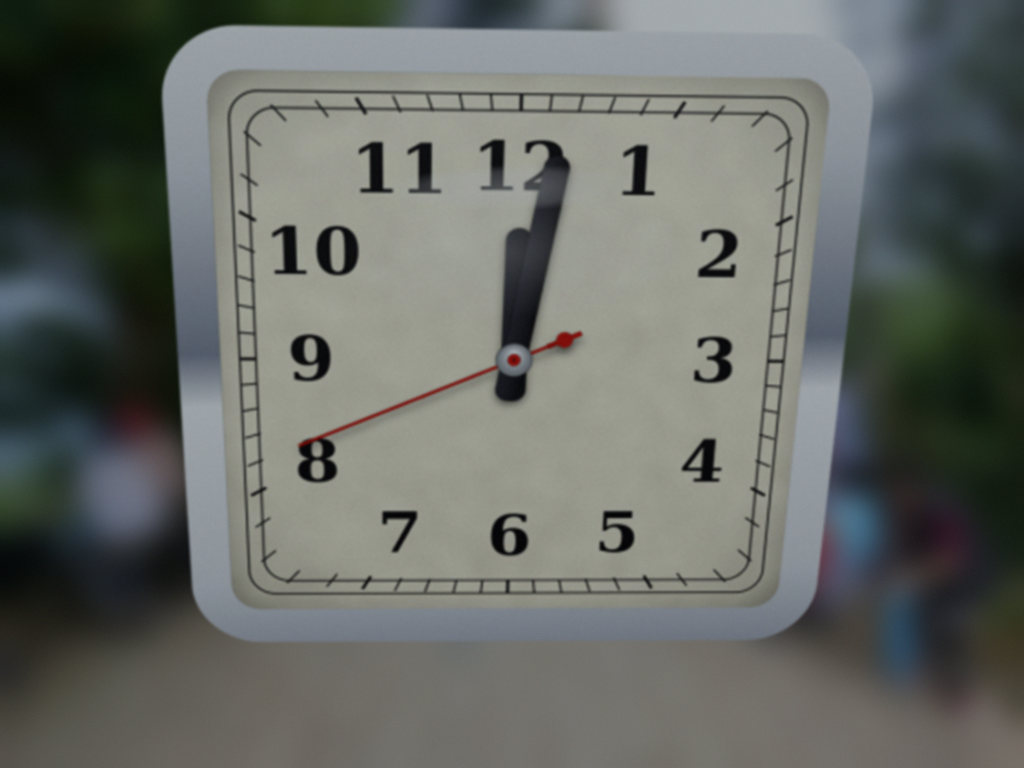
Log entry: 12:01:41
